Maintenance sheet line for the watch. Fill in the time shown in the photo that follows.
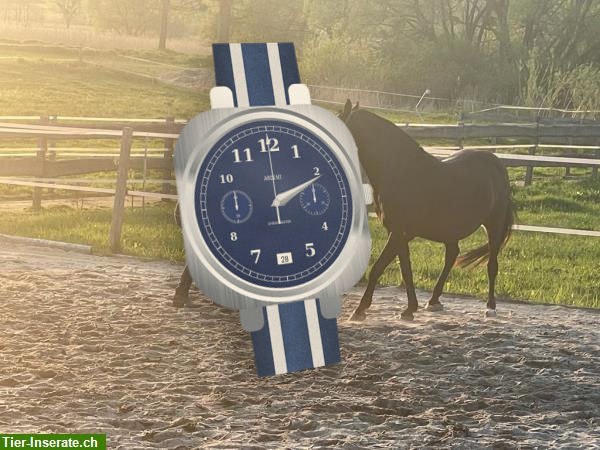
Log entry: 2:11
